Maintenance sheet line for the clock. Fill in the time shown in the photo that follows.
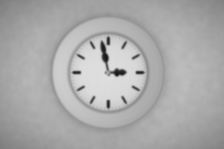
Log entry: 2:58
